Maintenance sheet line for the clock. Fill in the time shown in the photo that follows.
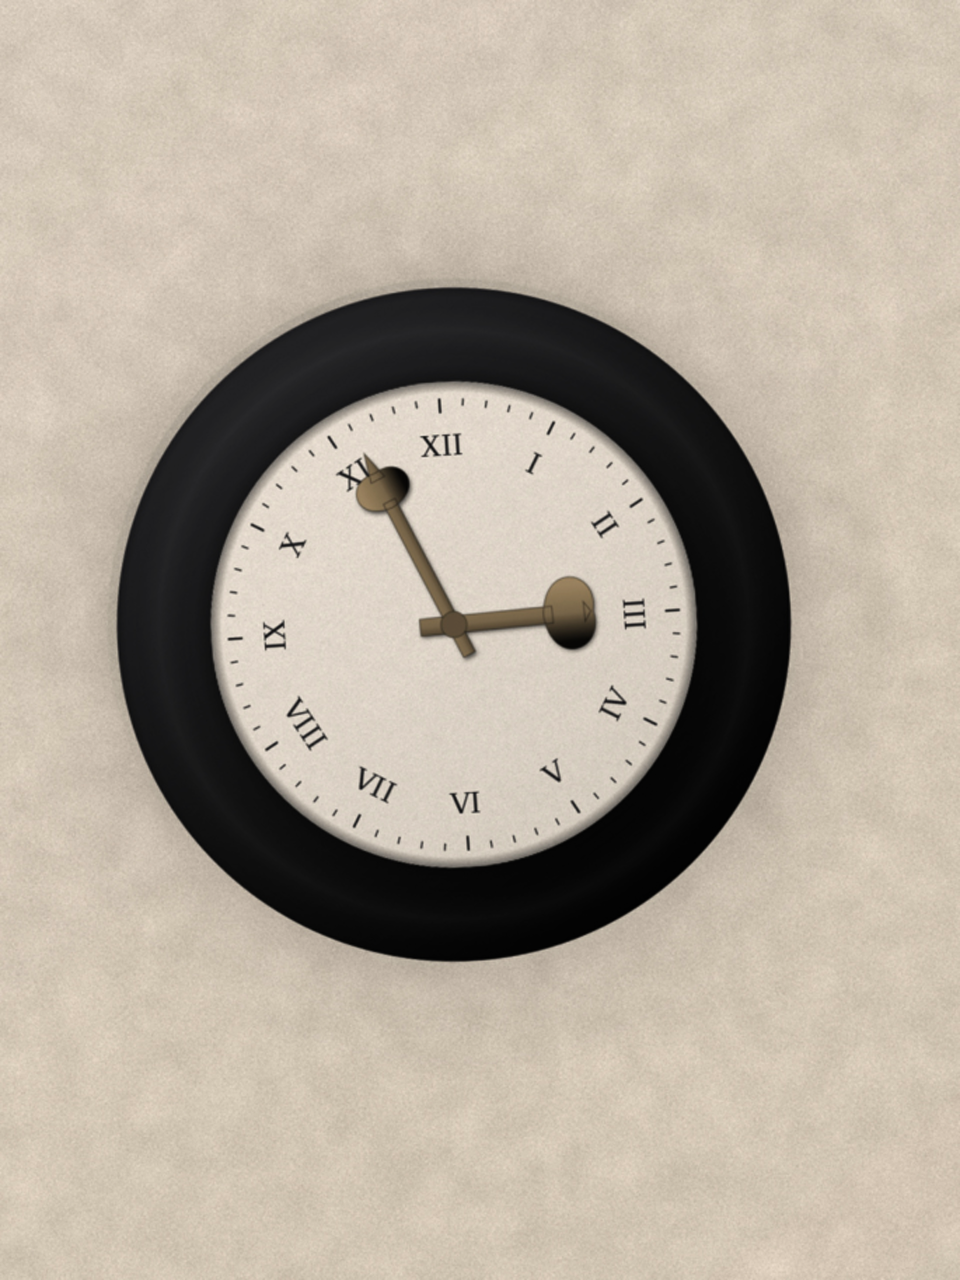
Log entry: 2:56
